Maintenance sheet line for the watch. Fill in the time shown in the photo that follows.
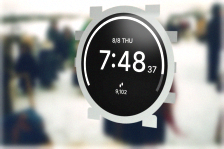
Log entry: 7:48:37
